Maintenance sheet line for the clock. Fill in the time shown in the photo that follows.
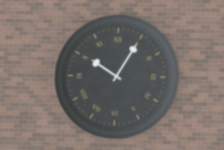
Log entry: 10:05
